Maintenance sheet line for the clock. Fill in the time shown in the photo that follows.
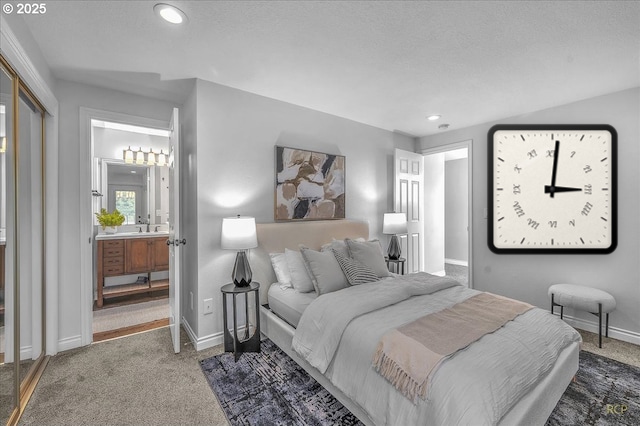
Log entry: 3:01
